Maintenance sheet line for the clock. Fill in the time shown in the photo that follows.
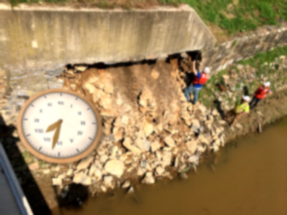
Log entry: 7:32
